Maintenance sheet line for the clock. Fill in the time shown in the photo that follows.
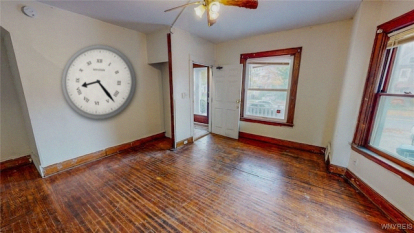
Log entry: 8:23
